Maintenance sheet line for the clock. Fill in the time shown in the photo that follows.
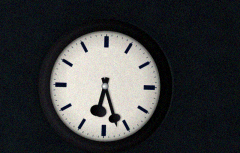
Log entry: 6:27
